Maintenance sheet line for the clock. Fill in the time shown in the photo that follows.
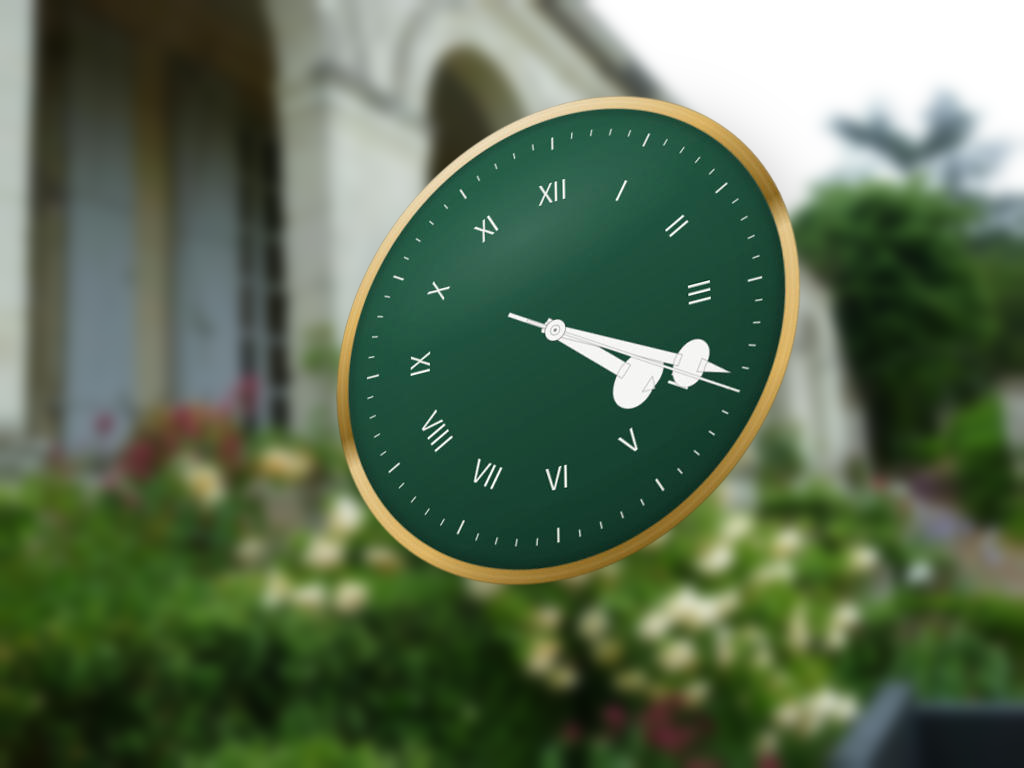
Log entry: 4:19:20
